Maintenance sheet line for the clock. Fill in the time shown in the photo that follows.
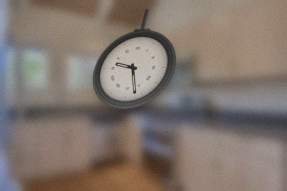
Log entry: 9:27
